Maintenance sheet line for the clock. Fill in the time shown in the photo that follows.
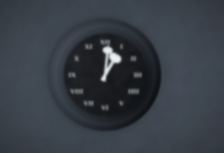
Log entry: 1:01
